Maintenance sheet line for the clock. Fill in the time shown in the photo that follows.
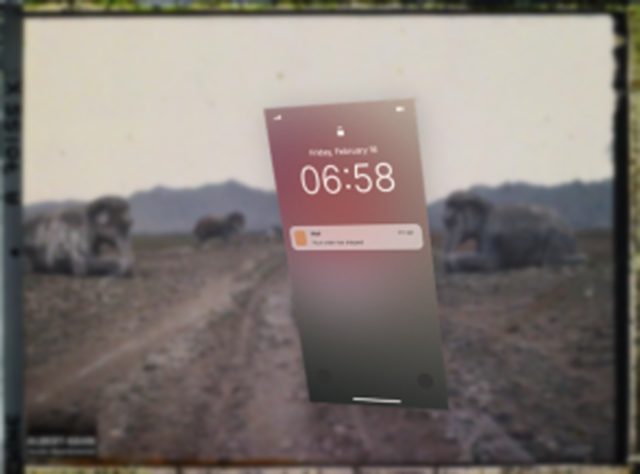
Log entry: 6:58
